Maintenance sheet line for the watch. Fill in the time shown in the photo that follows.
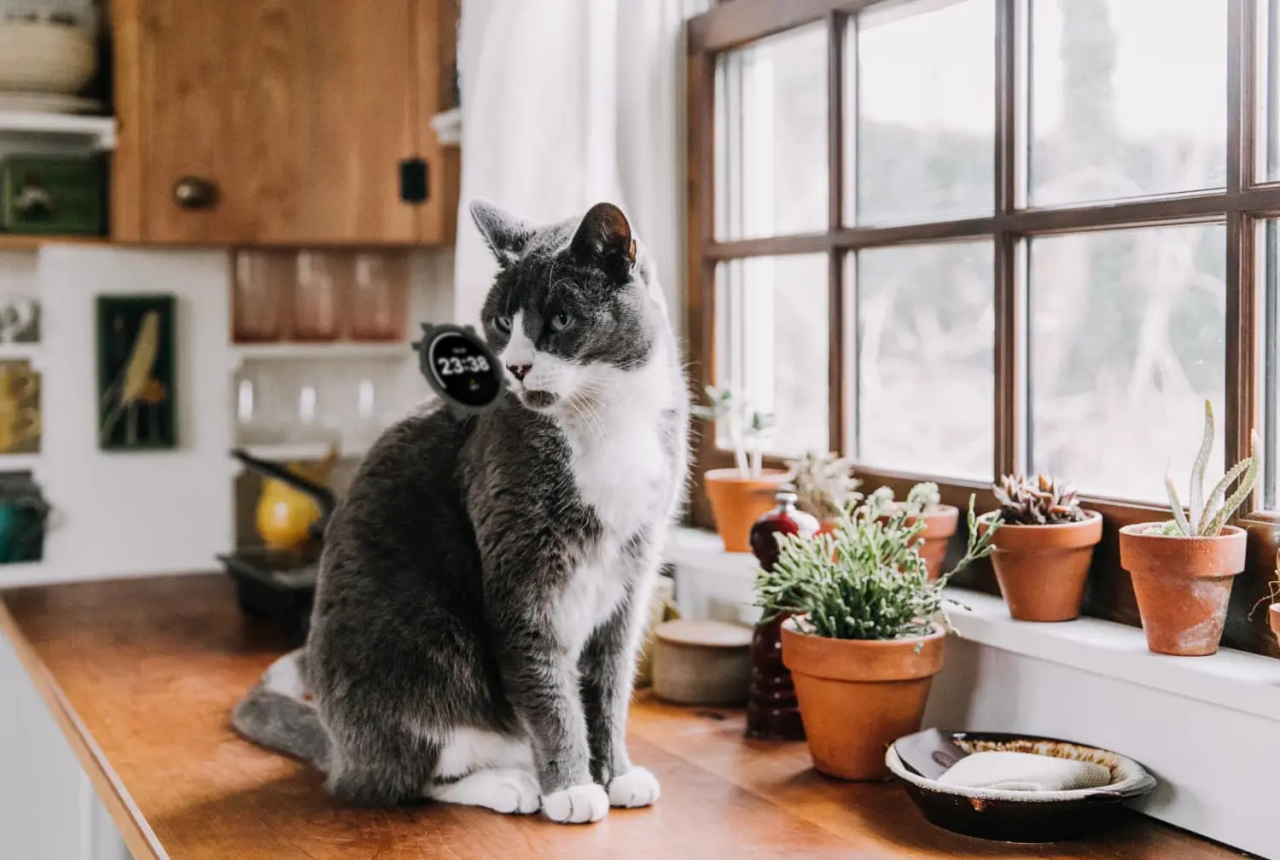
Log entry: 23:38
